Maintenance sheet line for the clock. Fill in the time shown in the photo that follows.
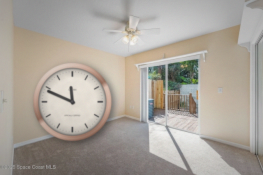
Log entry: 11:49
